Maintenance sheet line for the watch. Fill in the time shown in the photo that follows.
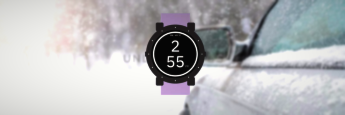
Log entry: 2:55
